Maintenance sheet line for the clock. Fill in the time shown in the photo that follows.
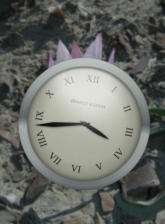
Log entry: 3:43
